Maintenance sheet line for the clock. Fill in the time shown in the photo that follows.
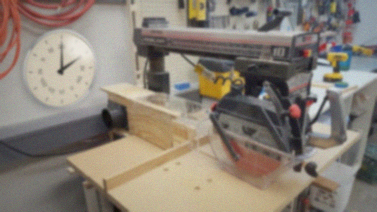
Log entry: 2:00
